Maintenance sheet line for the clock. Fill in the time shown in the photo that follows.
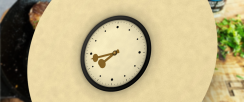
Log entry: 7:43
